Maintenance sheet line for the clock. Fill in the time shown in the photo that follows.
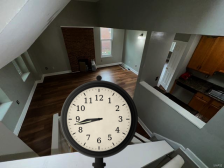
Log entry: 8:43
